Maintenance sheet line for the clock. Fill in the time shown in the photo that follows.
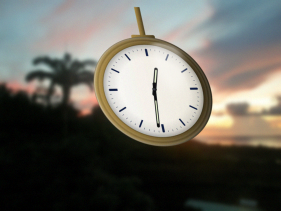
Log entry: 12:31
